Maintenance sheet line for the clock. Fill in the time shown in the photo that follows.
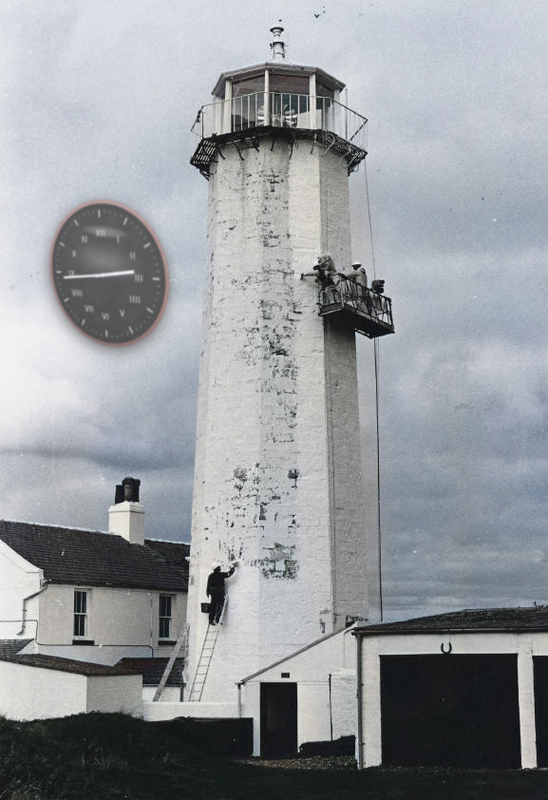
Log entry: 2:44
